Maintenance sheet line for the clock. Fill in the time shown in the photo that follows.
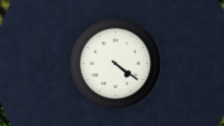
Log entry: 4:21
